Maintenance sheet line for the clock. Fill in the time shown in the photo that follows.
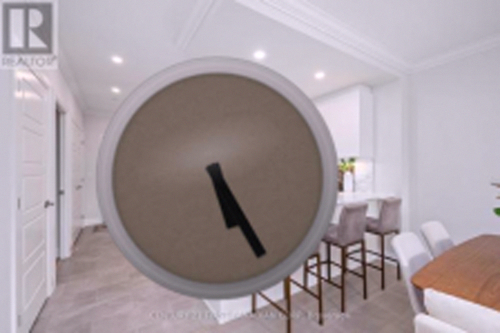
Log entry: 5:25
